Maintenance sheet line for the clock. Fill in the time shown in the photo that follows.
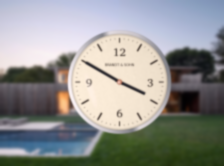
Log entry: 3:50
